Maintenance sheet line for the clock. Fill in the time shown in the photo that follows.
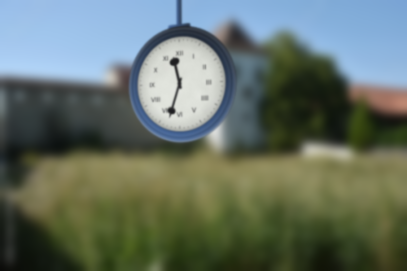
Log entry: 11:33
